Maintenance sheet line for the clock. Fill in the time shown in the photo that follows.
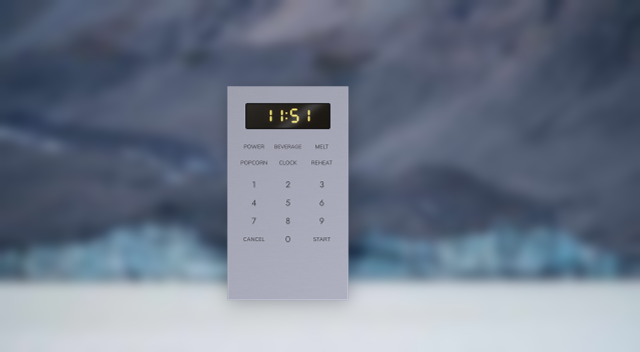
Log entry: 11:51
